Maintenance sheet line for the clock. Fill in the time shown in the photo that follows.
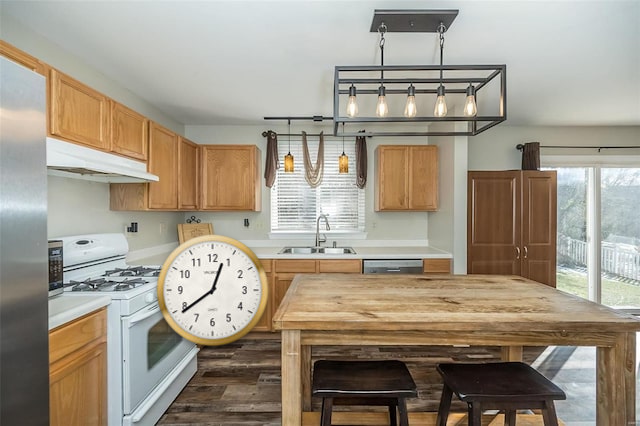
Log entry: 12:39
